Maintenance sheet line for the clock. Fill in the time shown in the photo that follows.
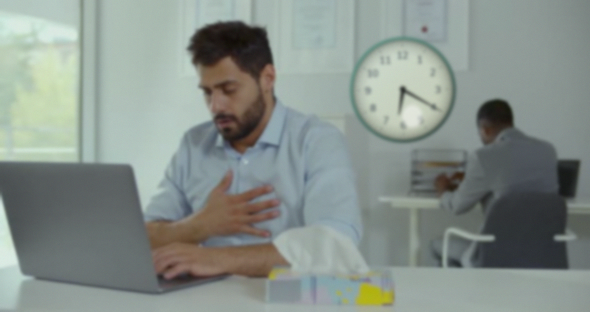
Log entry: 6:20
